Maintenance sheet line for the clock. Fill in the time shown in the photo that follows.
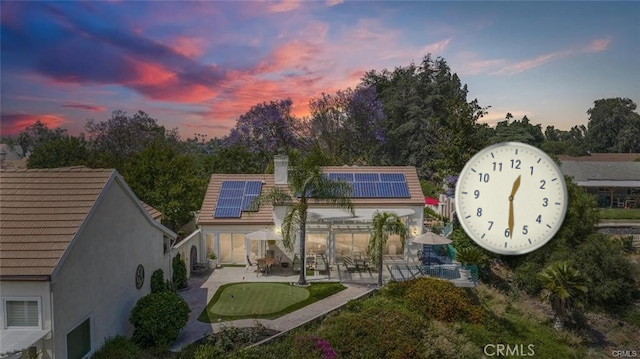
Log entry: 12:29
